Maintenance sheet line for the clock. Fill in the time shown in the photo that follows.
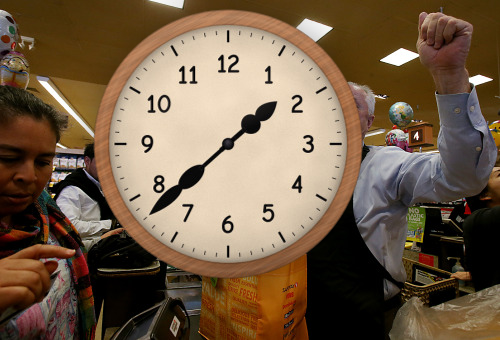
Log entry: 1:38
